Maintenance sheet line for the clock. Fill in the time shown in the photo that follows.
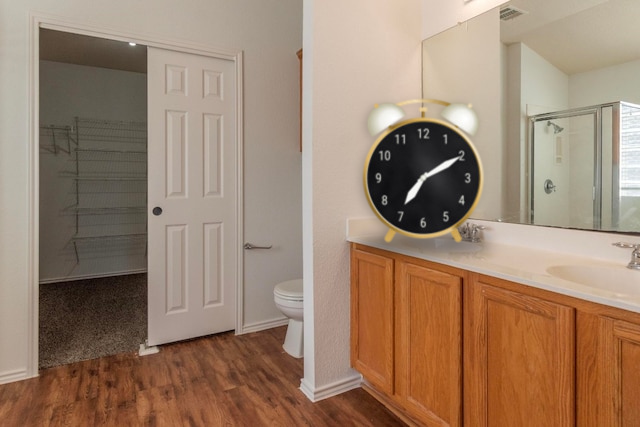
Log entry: 7:10
